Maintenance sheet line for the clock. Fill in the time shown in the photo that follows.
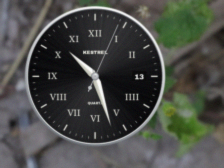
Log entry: 10:27:04
